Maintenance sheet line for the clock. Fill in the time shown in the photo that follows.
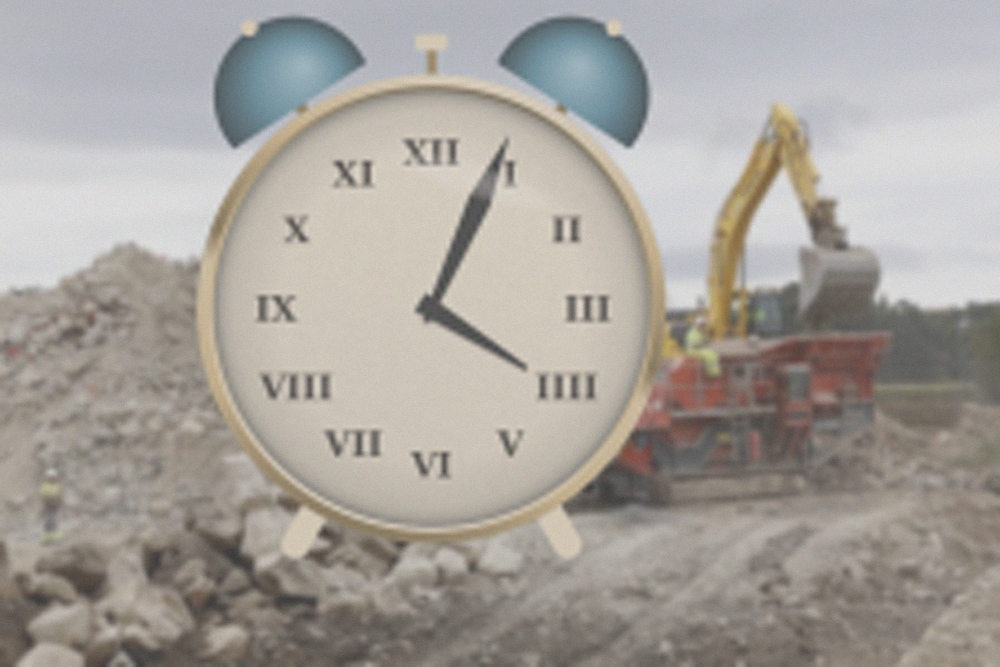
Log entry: 4:04
